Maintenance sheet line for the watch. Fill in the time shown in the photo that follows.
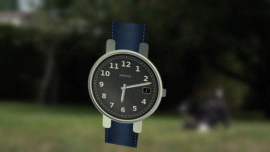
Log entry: 6:12
